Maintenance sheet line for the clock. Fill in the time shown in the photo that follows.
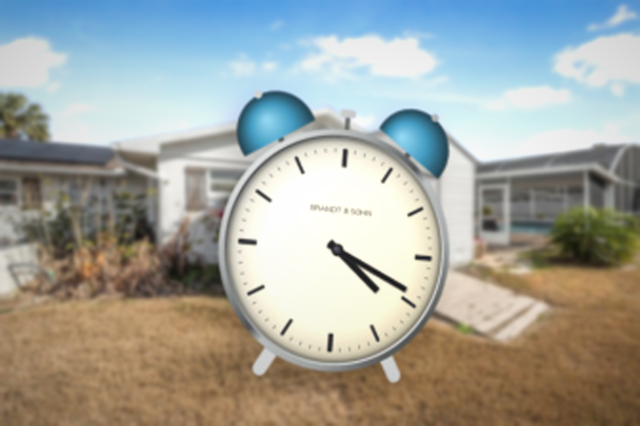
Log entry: 4:19
